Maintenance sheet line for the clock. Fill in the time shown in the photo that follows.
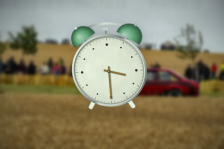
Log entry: 3:30
